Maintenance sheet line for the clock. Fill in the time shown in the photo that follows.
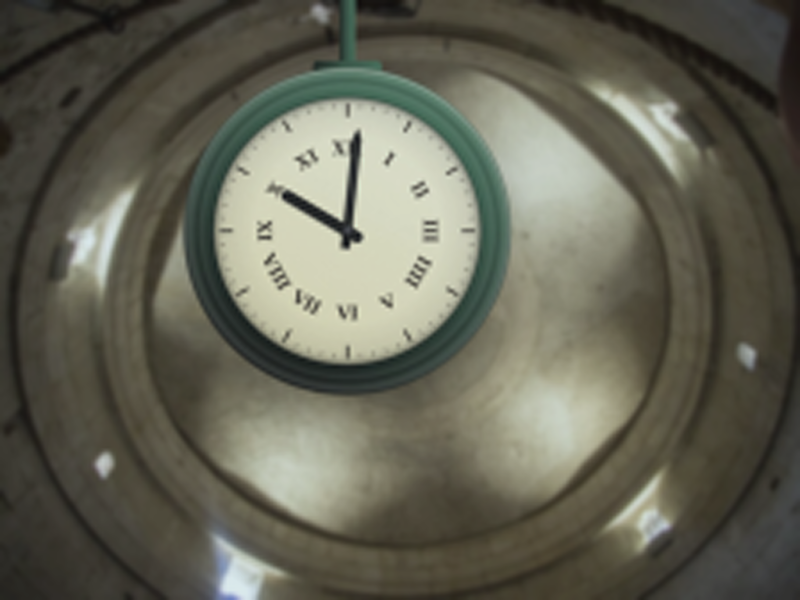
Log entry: 10:01
